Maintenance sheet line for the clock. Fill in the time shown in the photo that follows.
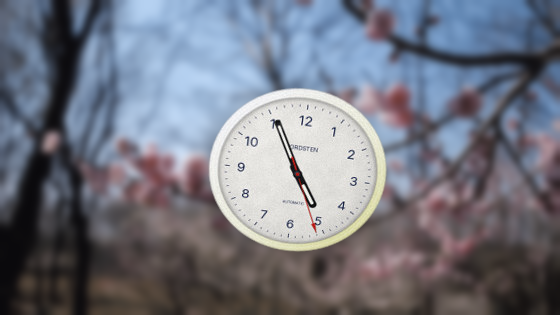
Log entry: 4:55:26
